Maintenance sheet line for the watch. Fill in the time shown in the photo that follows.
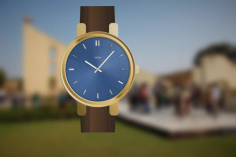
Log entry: 10:07
